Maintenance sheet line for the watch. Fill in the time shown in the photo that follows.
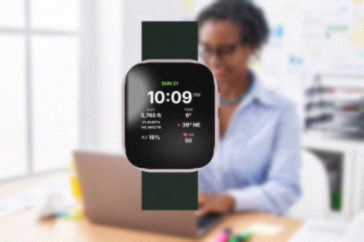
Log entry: 10:09
